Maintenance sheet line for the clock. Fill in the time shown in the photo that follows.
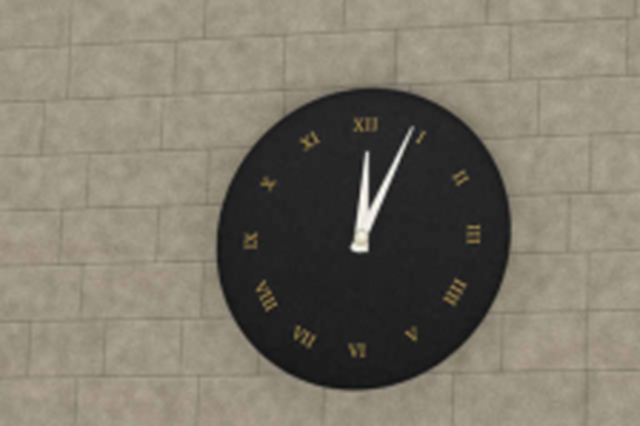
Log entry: 12:04
